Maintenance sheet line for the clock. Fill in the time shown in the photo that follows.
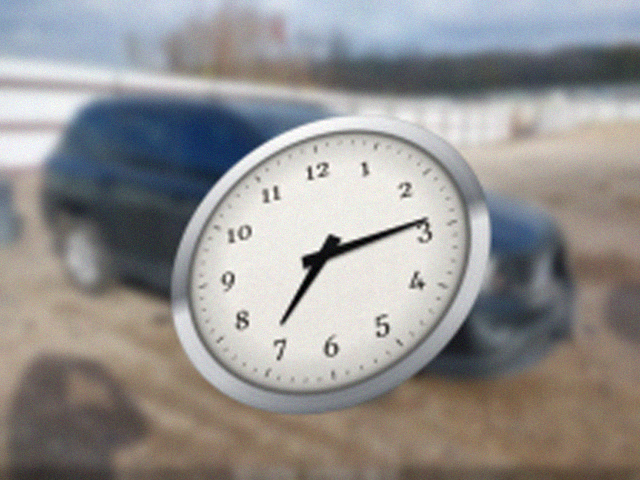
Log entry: 7:14
